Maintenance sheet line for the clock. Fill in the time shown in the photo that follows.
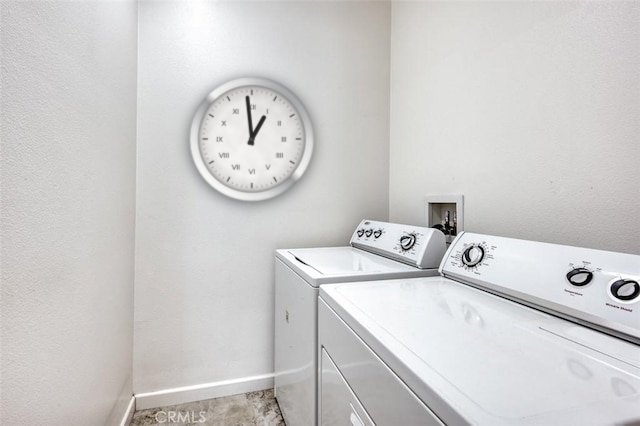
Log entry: 12:59
